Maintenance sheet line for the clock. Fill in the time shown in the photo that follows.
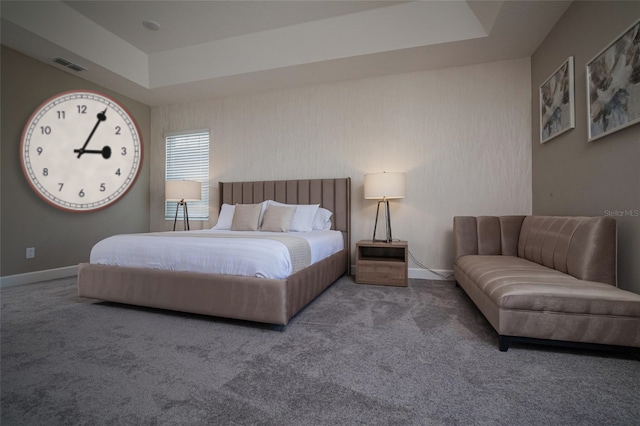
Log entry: 3:05
